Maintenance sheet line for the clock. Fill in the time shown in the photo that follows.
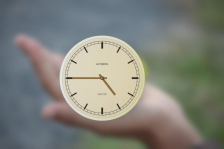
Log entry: 4:45
